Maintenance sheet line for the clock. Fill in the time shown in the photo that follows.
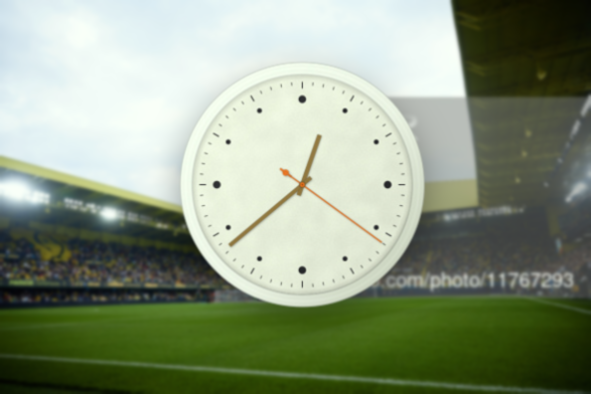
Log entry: 12:38:21
